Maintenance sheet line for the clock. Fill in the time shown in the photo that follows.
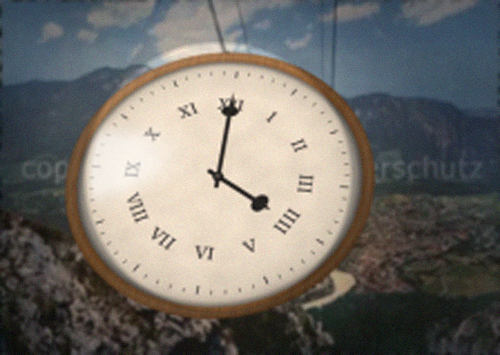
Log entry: 4:00
